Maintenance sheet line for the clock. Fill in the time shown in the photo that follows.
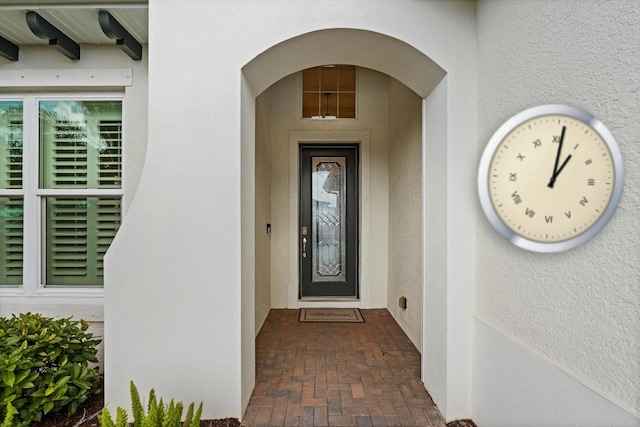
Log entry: 1:01
